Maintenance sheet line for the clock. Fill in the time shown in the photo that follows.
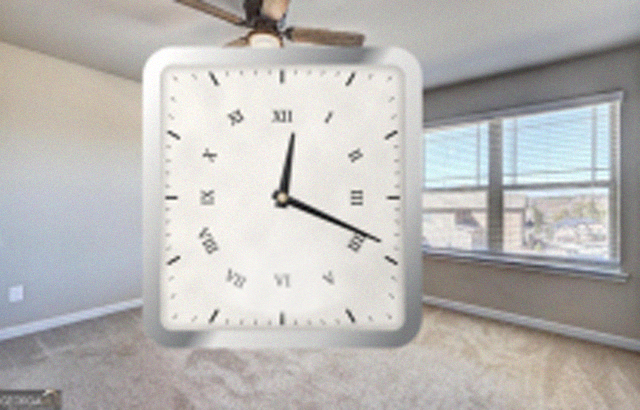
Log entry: 12:19
